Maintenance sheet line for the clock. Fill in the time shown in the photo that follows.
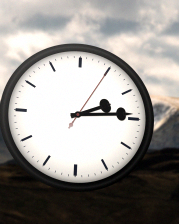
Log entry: 2:14:05
